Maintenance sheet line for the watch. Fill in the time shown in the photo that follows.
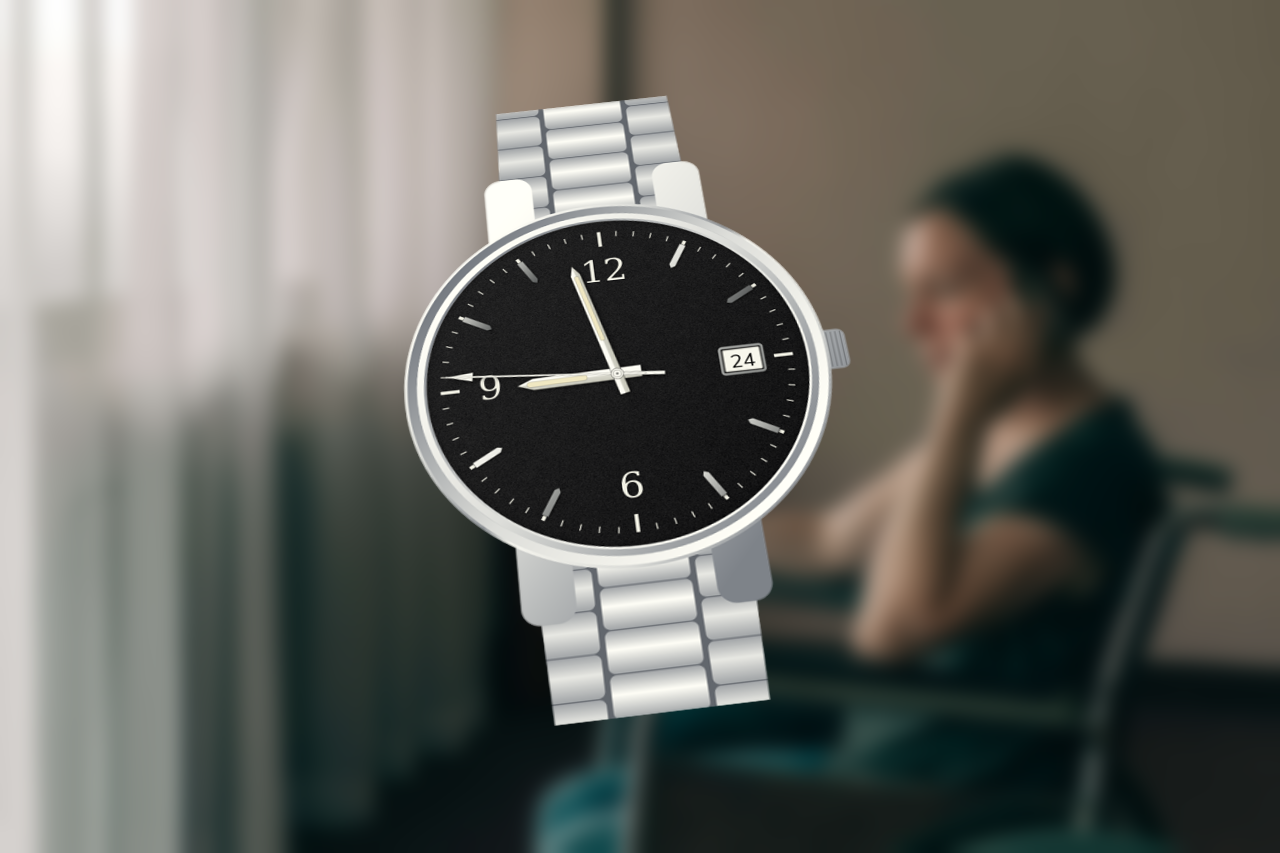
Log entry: 8:57:46
